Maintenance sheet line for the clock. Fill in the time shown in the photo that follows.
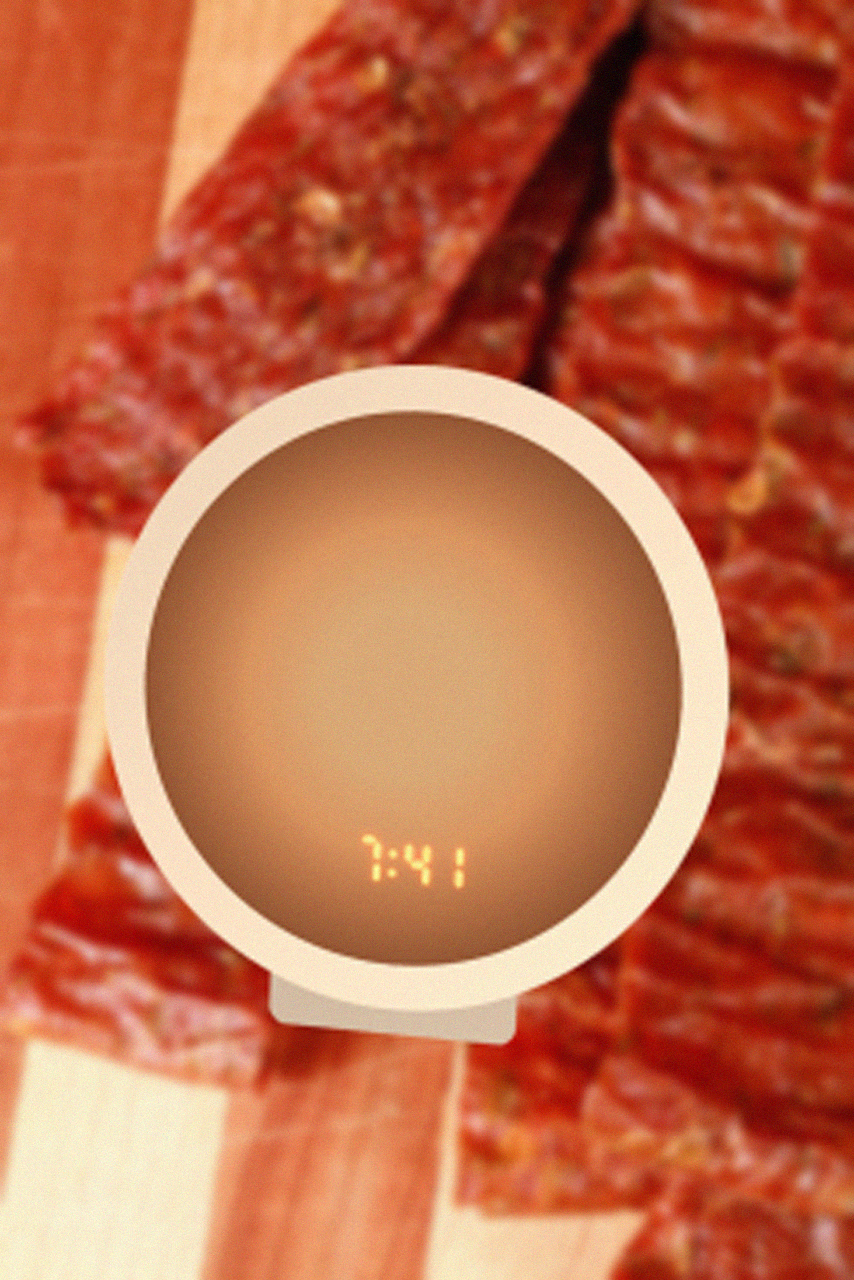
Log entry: 7:41
